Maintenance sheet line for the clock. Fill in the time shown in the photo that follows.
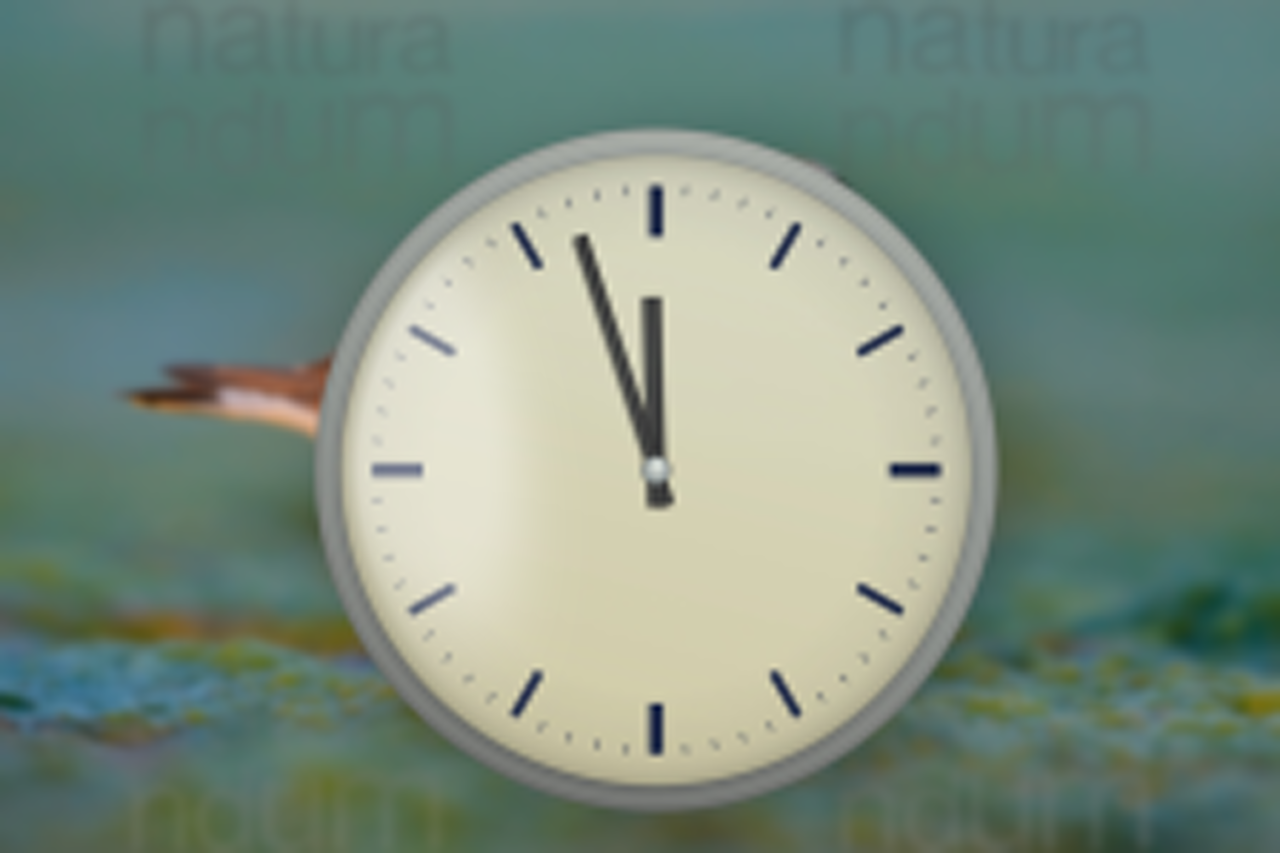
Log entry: 11:57
